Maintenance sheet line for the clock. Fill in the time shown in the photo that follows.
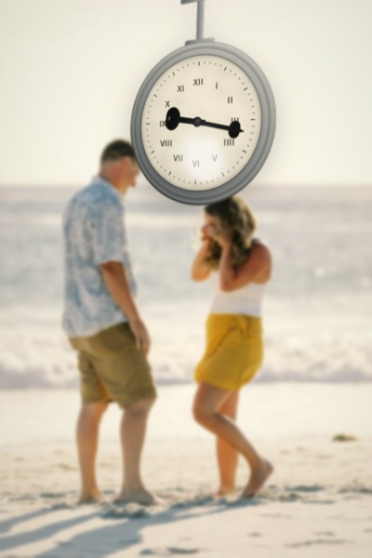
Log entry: 9:17
